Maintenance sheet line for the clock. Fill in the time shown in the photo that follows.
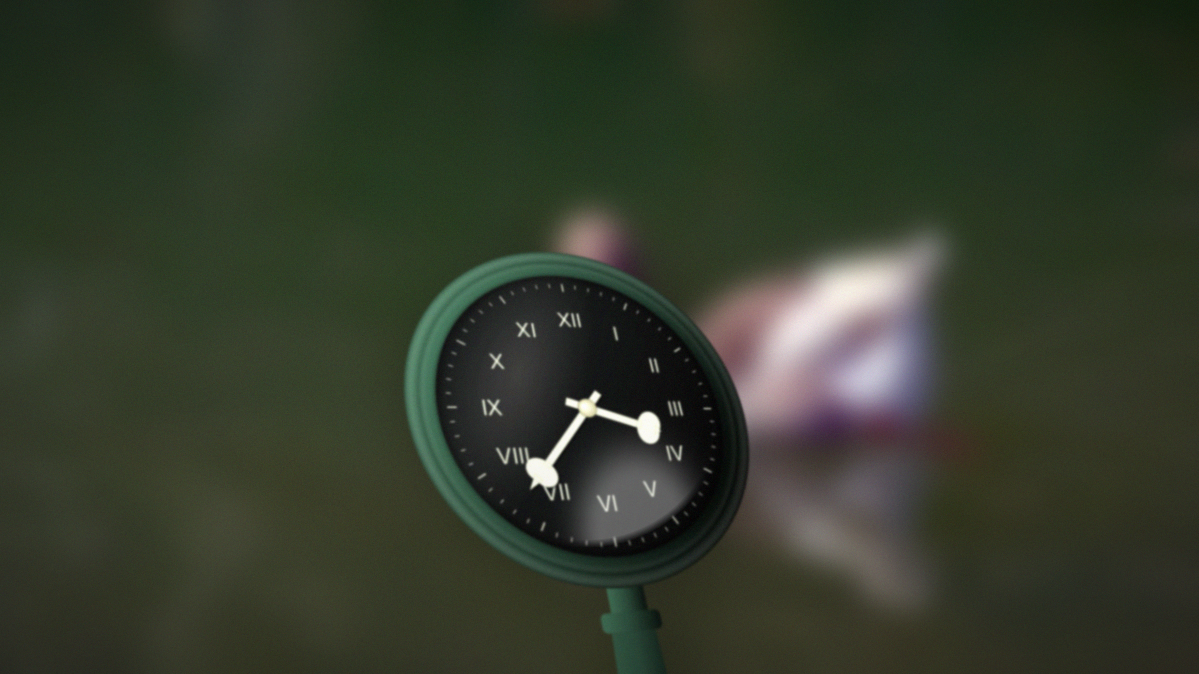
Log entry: 3:37
